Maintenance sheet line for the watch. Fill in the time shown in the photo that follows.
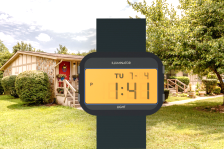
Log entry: 1:41
